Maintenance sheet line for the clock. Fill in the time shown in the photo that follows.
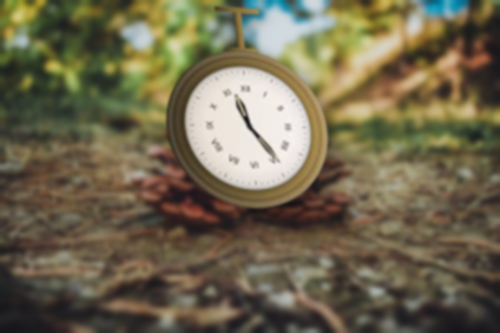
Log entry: 11:24
